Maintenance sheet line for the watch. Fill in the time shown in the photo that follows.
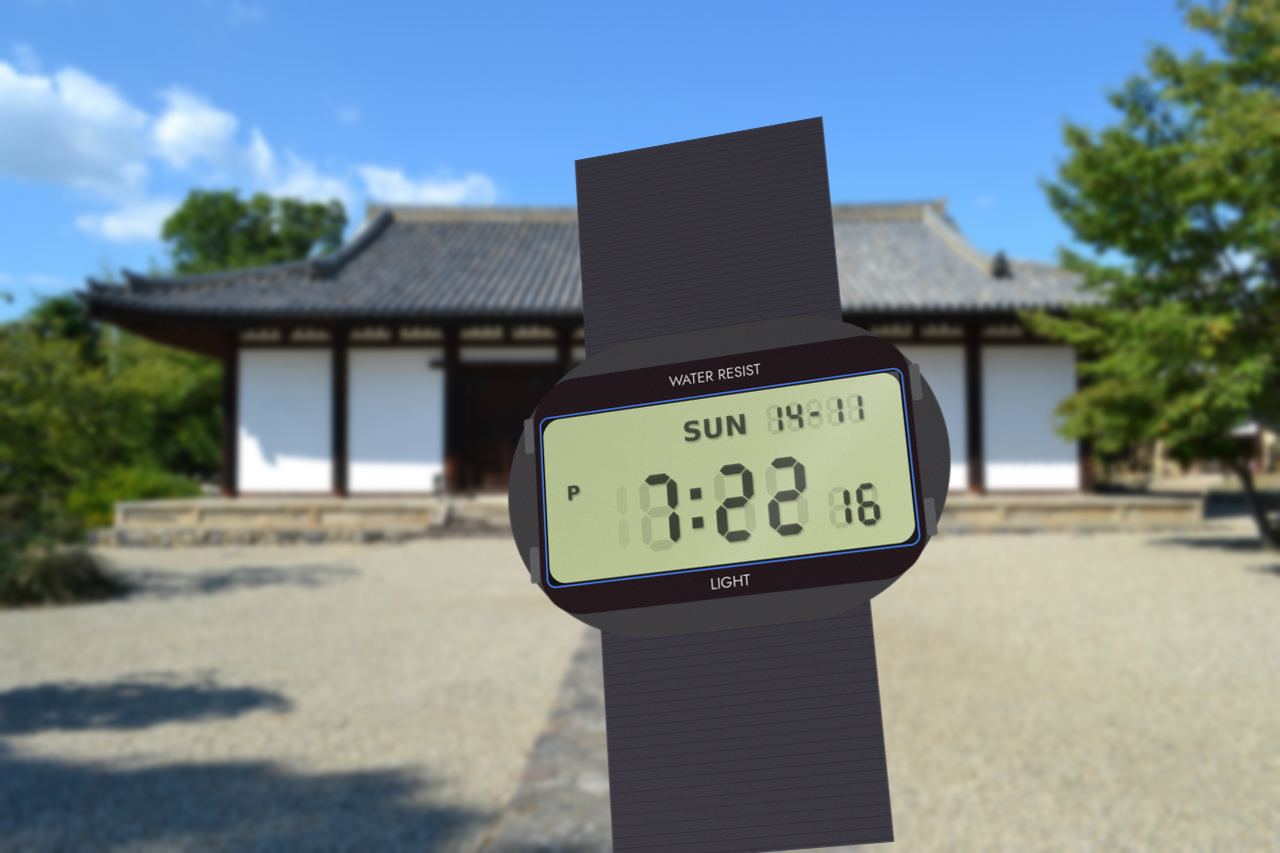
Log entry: 7:22:16
